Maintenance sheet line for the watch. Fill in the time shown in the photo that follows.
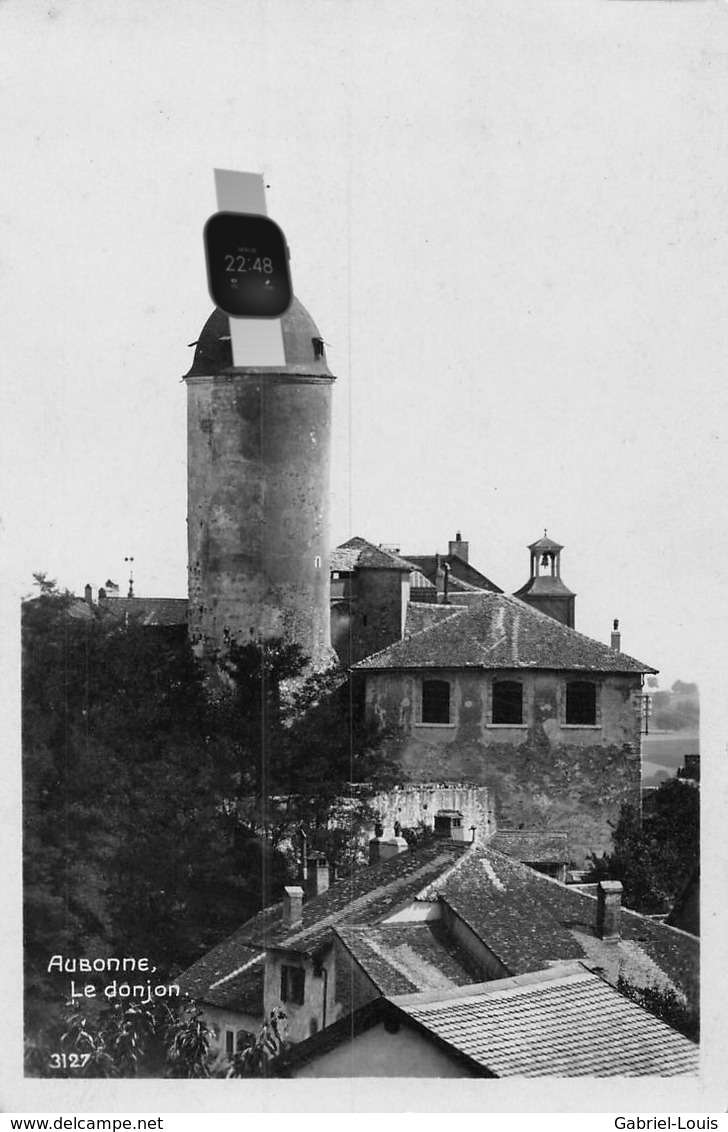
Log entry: 22:48
